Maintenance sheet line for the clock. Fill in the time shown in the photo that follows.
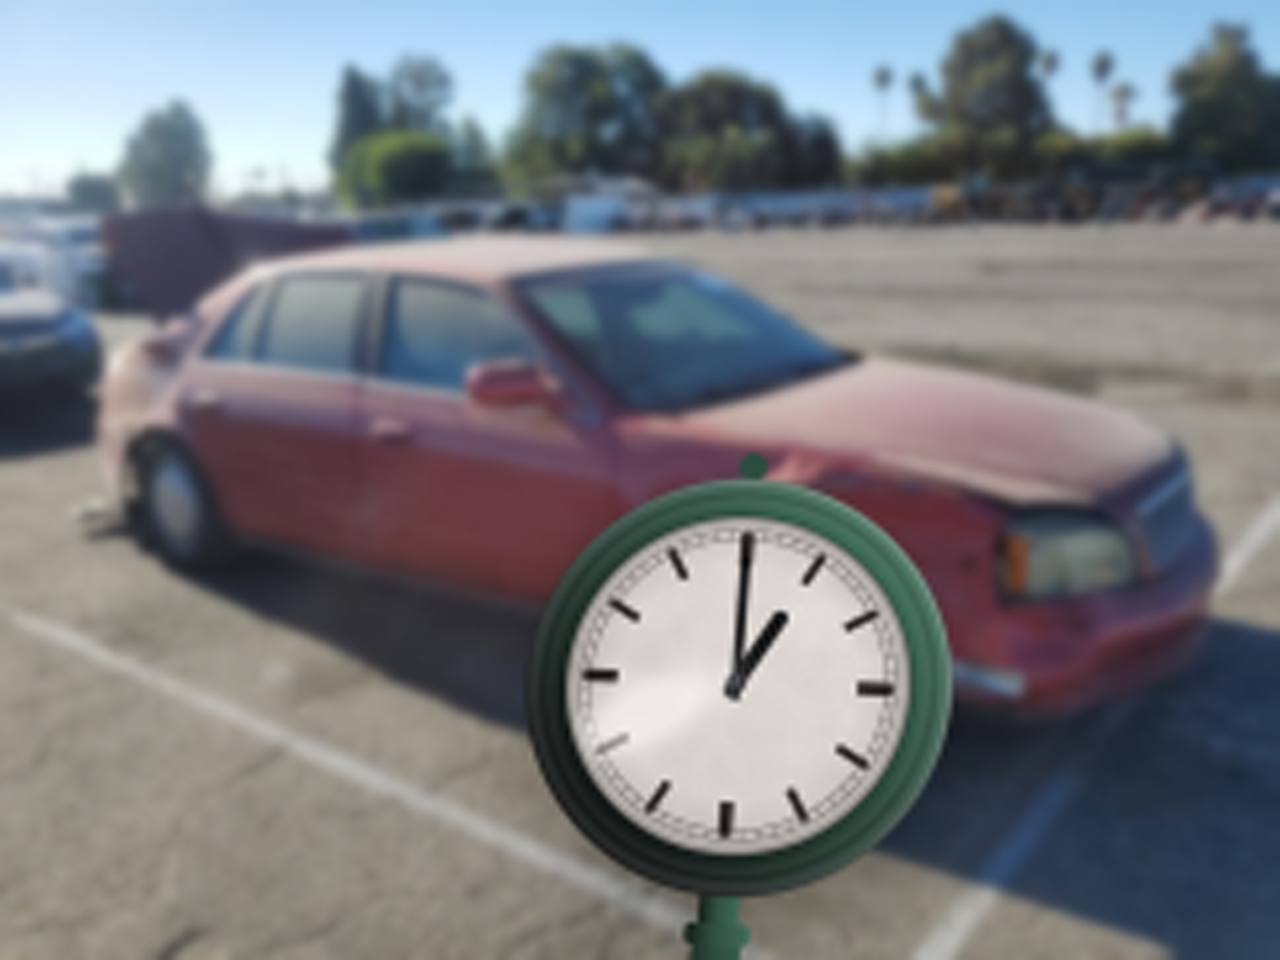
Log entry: 1:00
